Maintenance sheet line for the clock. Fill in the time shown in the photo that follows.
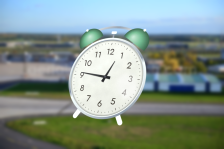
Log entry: 12:46
